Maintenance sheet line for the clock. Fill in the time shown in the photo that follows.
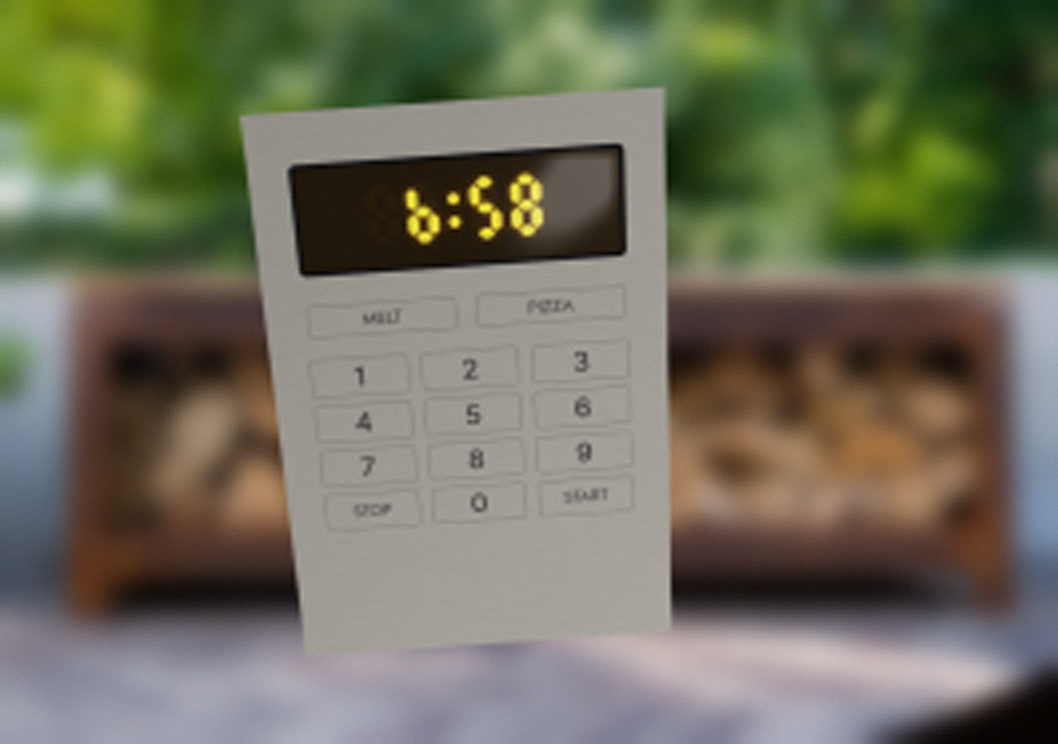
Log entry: 6:58
